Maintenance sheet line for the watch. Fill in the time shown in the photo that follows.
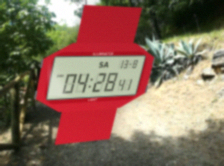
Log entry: 4:28:41
